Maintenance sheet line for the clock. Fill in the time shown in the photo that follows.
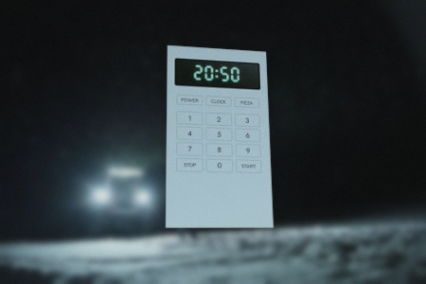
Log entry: 20:50
